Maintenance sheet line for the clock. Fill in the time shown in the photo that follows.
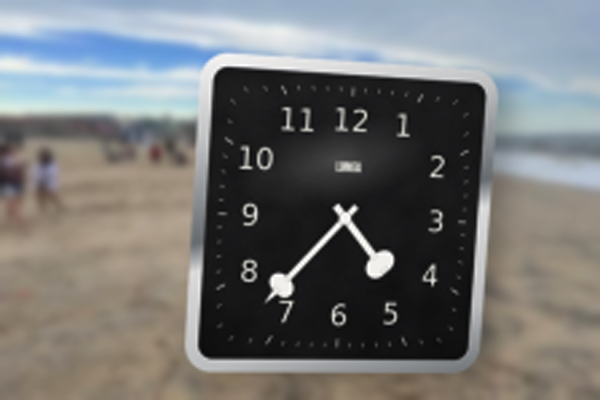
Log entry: 4:37
